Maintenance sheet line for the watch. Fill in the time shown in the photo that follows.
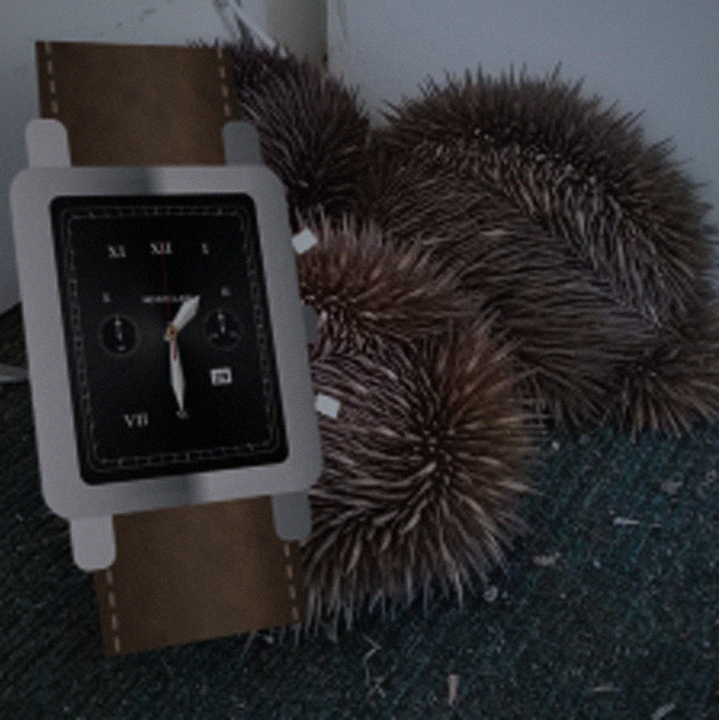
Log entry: 1:30
